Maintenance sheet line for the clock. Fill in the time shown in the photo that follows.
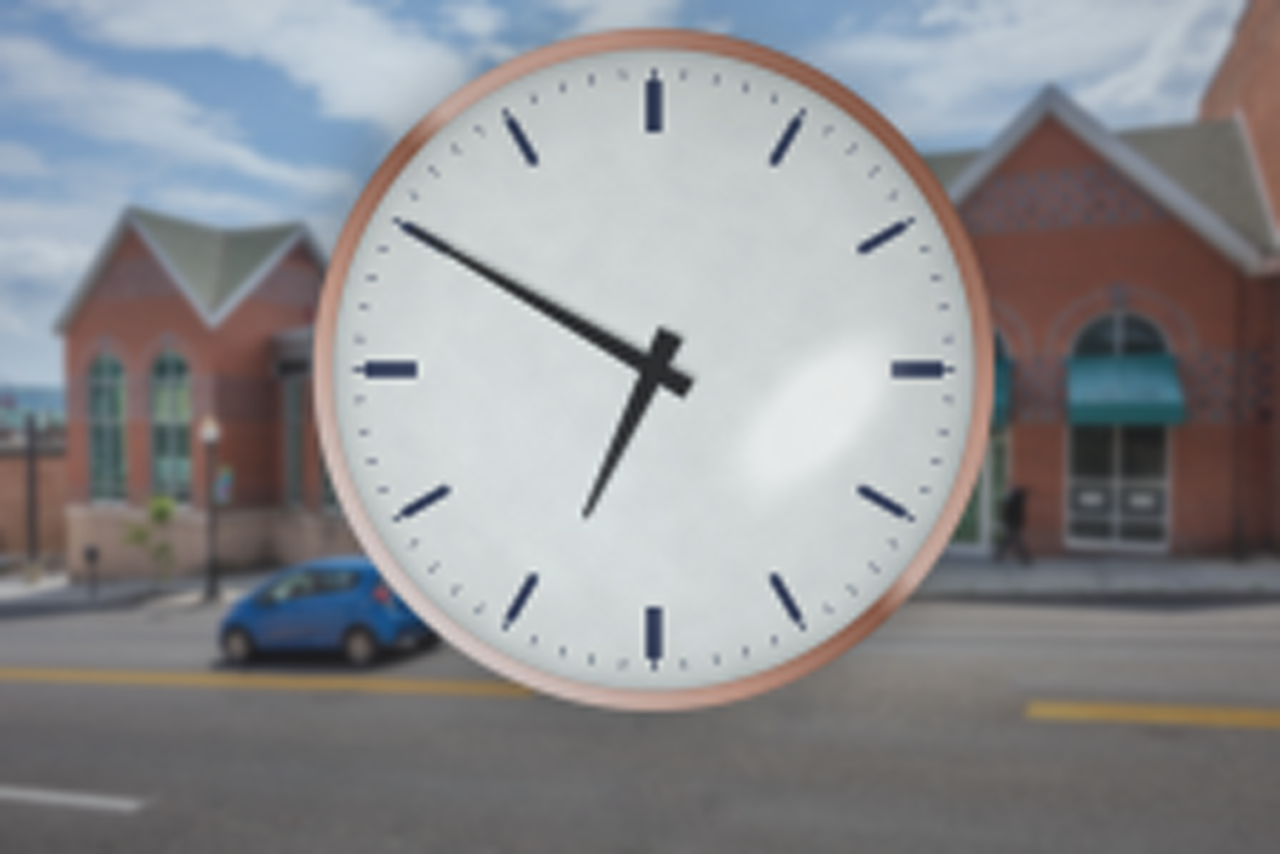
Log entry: 6:50
